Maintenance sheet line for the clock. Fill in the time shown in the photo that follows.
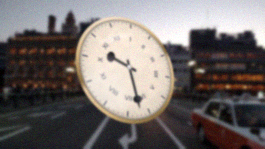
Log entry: 10:32
